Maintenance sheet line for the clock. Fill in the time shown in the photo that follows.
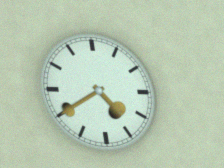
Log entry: 4:40
